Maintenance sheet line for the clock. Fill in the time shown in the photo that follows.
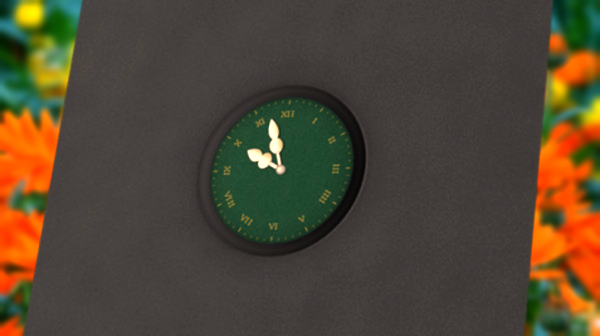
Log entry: 9:57
